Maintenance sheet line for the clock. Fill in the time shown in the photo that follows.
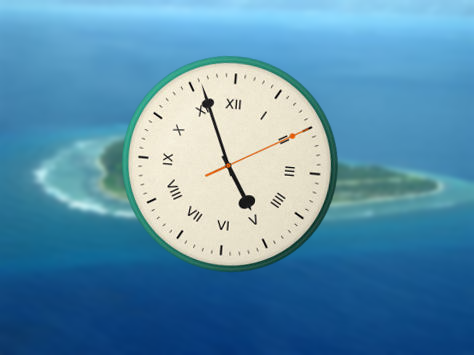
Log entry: 4:56:10
